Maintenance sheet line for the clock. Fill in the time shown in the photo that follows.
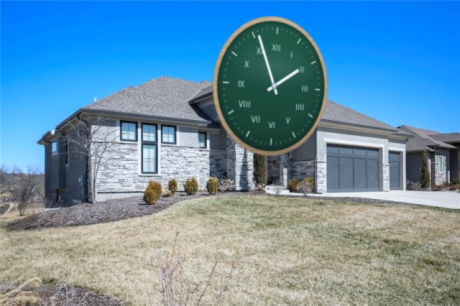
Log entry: 1:56
